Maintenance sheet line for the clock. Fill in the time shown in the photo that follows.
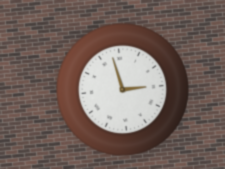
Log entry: 2:58
